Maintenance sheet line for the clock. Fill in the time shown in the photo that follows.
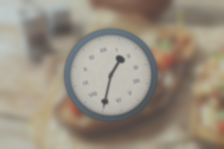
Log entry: 1:35
